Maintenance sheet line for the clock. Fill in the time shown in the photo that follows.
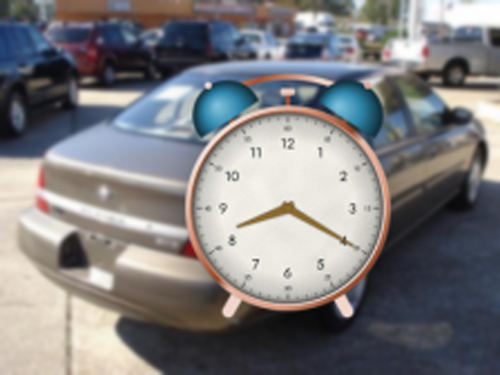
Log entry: 8:20
